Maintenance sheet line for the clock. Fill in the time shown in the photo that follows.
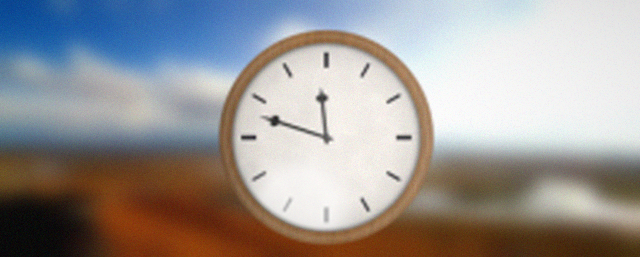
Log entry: 11:48
